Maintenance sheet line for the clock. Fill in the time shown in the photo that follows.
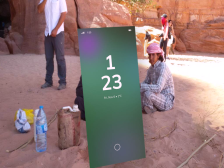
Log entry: 1:23
